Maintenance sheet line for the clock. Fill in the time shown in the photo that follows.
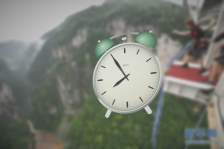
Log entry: 7:55
